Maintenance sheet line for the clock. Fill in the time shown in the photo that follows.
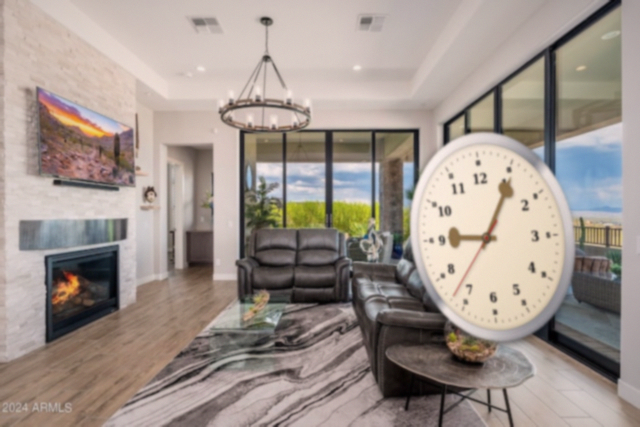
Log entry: 9:05:37
